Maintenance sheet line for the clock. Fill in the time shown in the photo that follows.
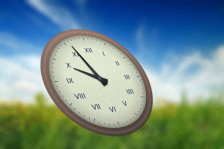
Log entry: 9:56
